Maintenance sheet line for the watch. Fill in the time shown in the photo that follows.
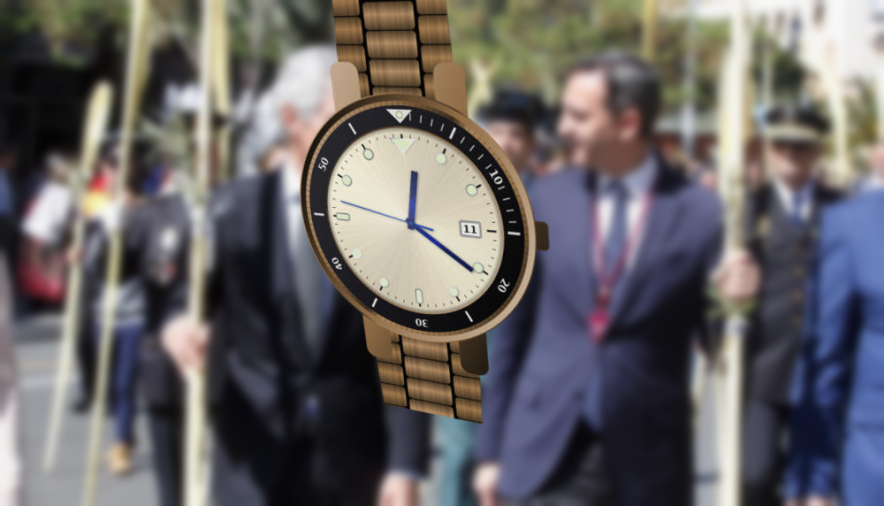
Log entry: 12:20:47
